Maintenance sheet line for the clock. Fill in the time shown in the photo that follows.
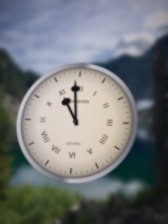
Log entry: 10:59
